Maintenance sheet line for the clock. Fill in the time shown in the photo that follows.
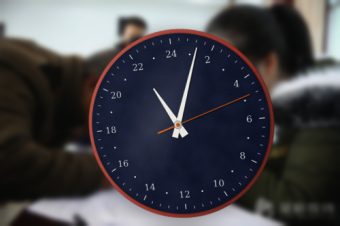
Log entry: 22:03:12
